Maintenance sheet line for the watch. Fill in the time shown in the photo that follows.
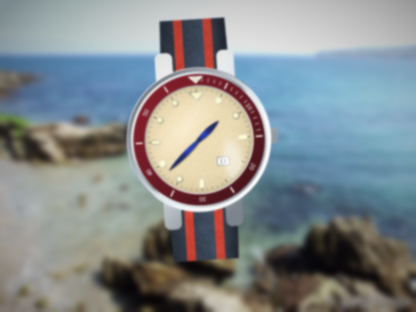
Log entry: 1:38
